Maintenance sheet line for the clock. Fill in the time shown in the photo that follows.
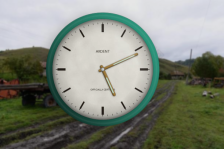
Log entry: 5:11
